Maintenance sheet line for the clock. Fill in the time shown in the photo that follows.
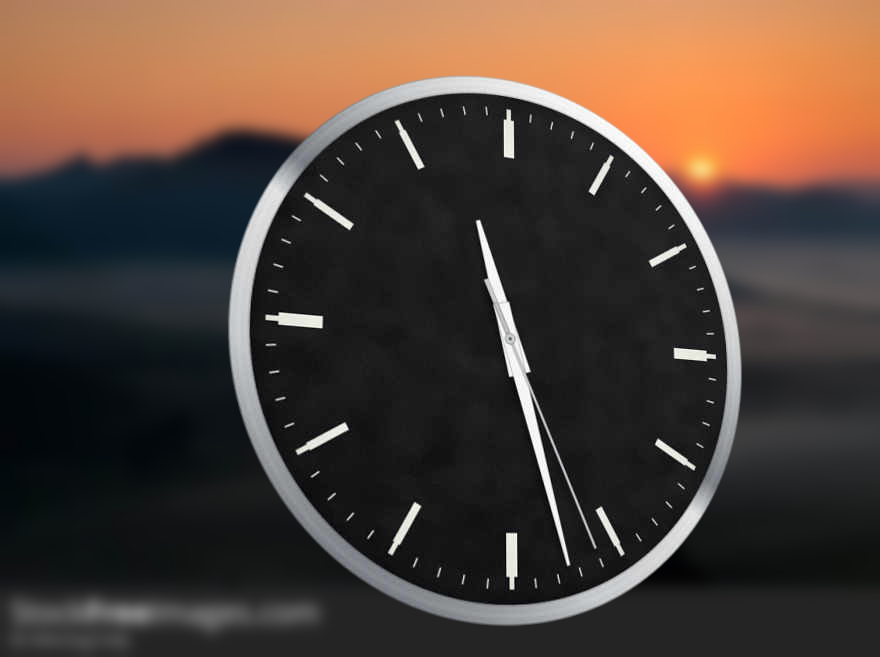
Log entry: 11:27:26
